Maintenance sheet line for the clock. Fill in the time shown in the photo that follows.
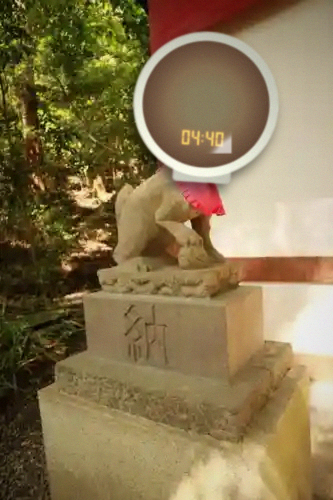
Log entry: 4:40
